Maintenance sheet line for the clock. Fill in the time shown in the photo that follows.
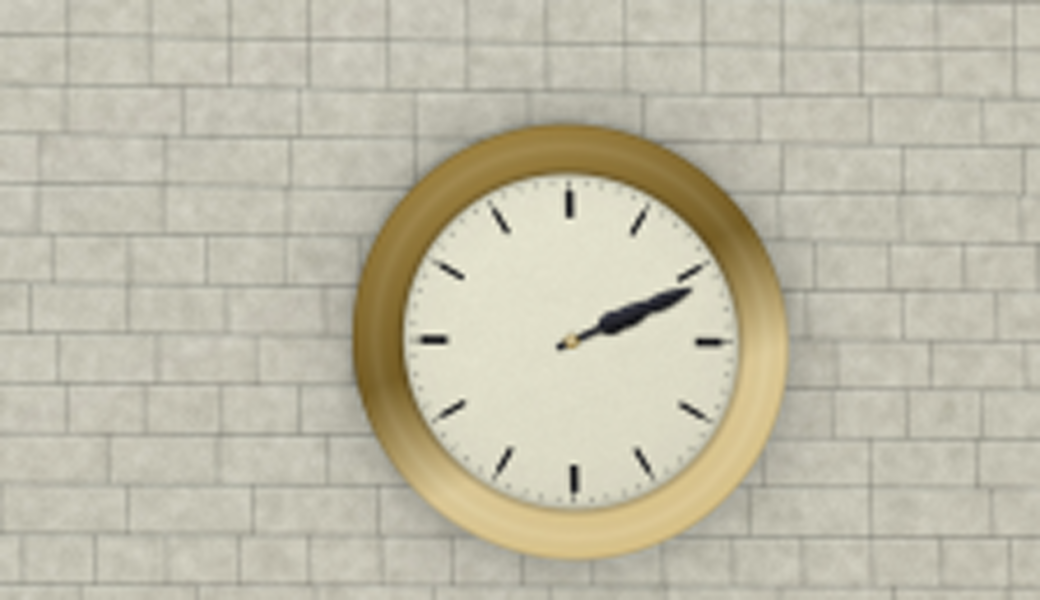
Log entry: 2:11
